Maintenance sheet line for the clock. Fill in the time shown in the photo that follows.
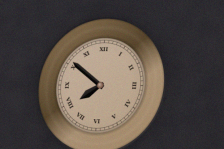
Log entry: 7:51
